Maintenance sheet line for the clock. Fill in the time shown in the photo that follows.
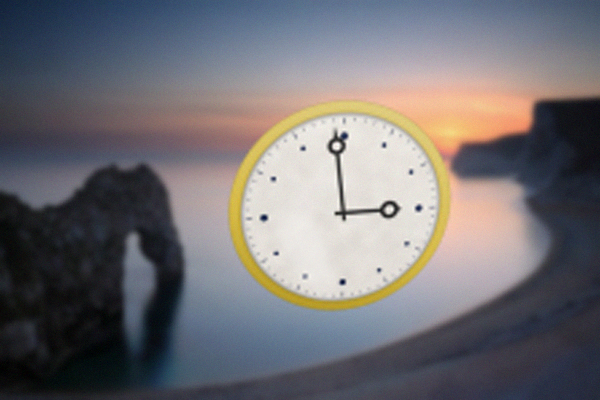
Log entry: 2:59
